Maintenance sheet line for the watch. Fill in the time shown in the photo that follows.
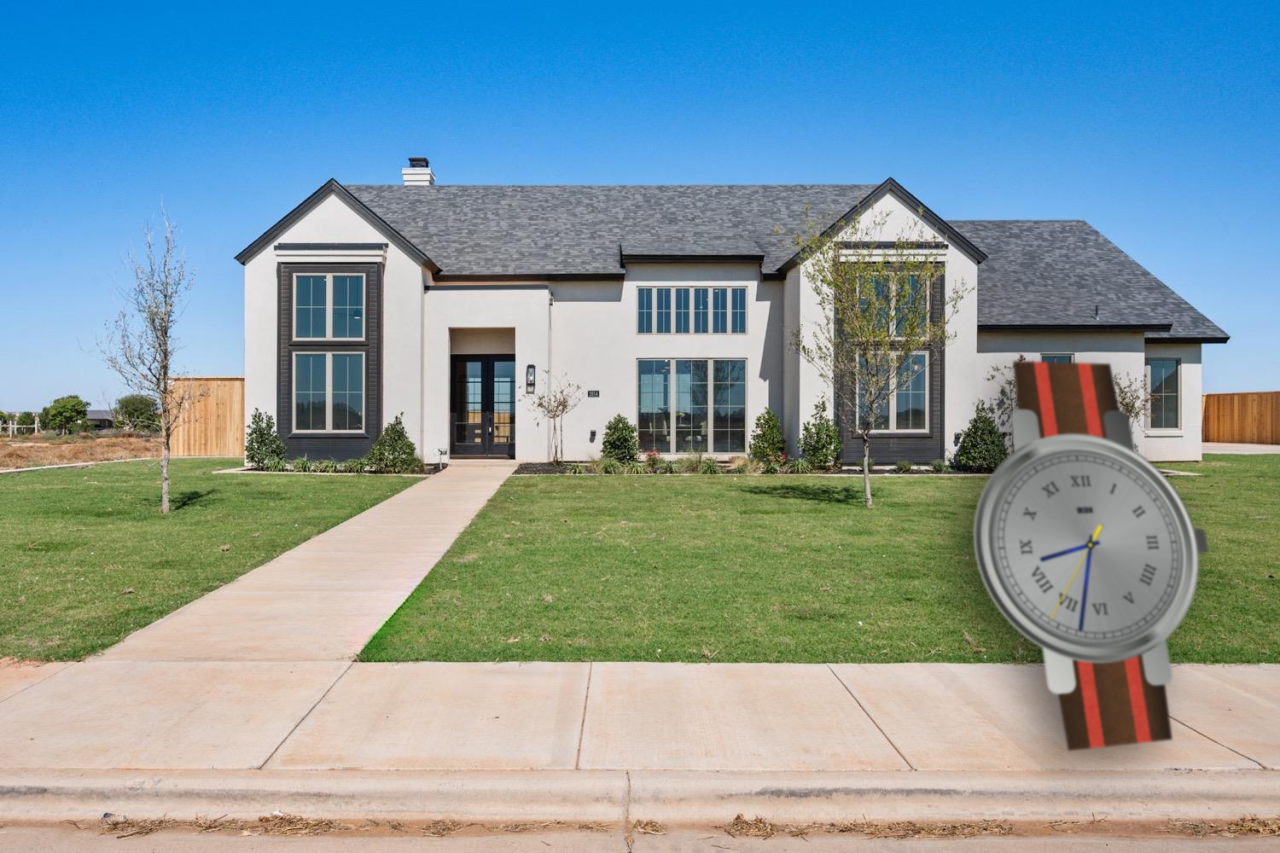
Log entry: 8:32:36
